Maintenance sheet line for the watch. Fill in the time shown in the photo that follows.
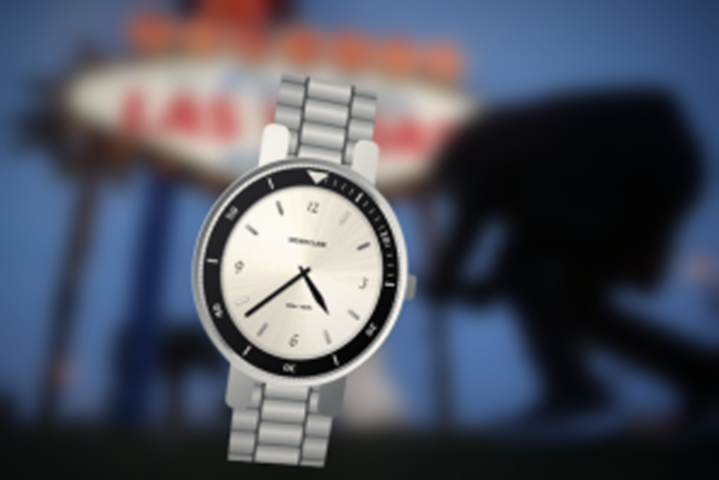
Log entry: 4:38
